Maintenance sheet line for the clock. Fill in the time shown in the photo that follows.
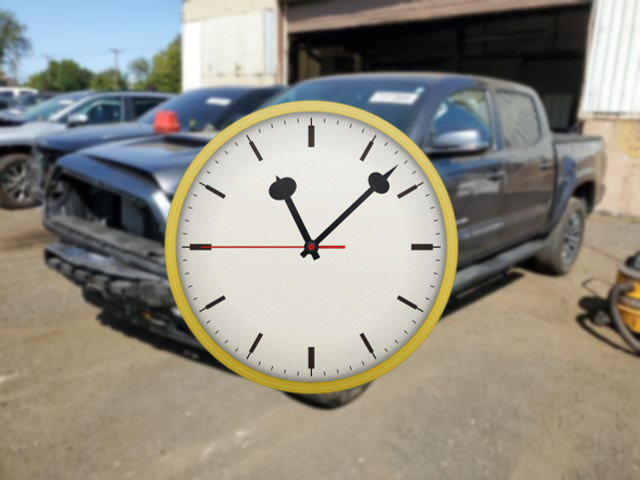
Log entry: 11:07:45
